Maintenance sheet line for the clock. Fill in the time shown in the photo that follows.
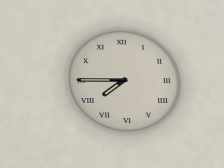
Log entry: 7:45
